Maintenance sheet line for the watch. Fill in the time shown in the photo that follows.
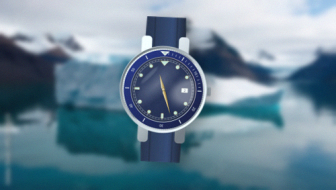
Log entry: 11:27
